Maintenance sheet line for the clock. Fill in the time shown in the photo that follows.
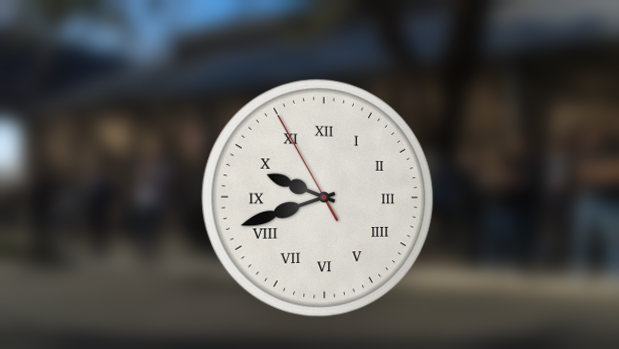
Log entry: 9:41:55
